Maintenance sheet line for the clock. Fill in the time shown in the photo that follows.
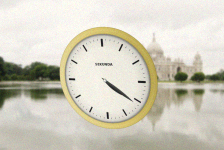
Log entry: 4:21
